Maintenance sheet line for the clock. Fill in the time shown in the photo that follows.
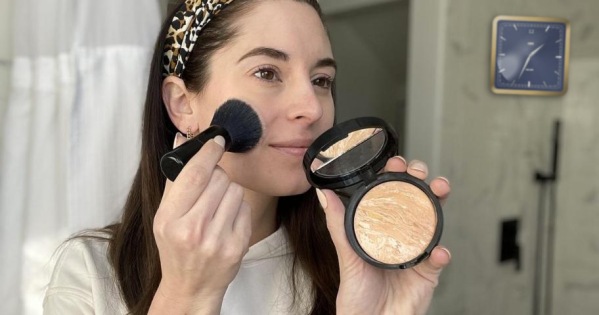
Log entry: 1:34
